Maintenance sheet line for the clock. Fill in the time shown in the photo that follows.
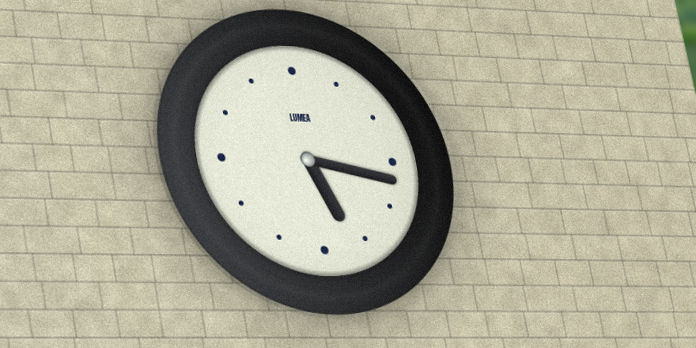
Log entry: 5:17
